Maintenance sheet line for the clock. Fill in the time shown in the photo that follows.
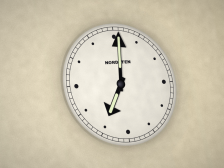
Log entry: 7:01
